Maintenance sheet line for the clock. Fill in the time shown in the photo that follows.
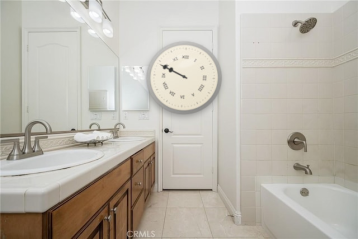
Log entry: 9:49
